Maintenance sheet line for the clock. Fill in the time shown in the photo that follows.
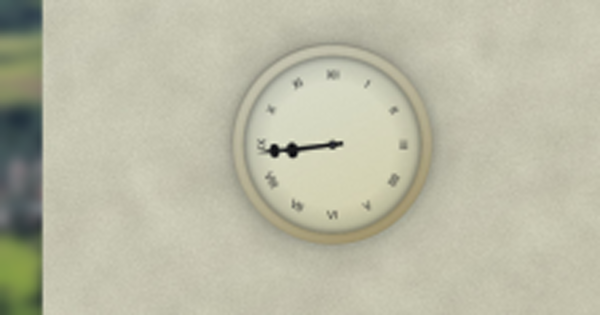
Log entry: 8:44
